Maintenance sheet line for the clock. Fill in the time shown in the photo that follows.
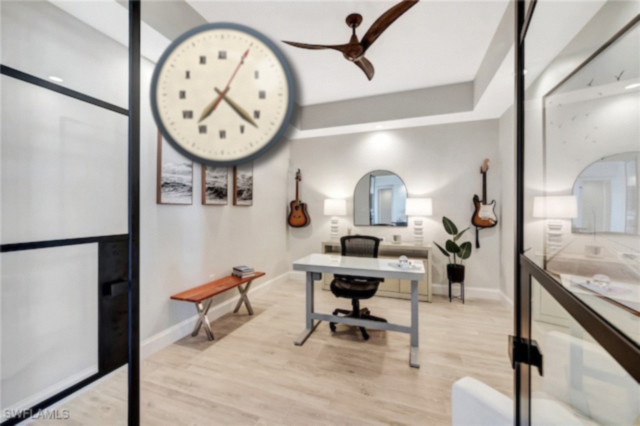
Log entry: 7:22:05
